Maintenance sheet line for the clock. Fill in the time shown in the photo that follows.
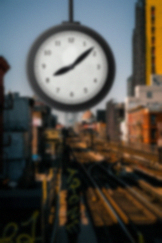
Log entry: 8:08
